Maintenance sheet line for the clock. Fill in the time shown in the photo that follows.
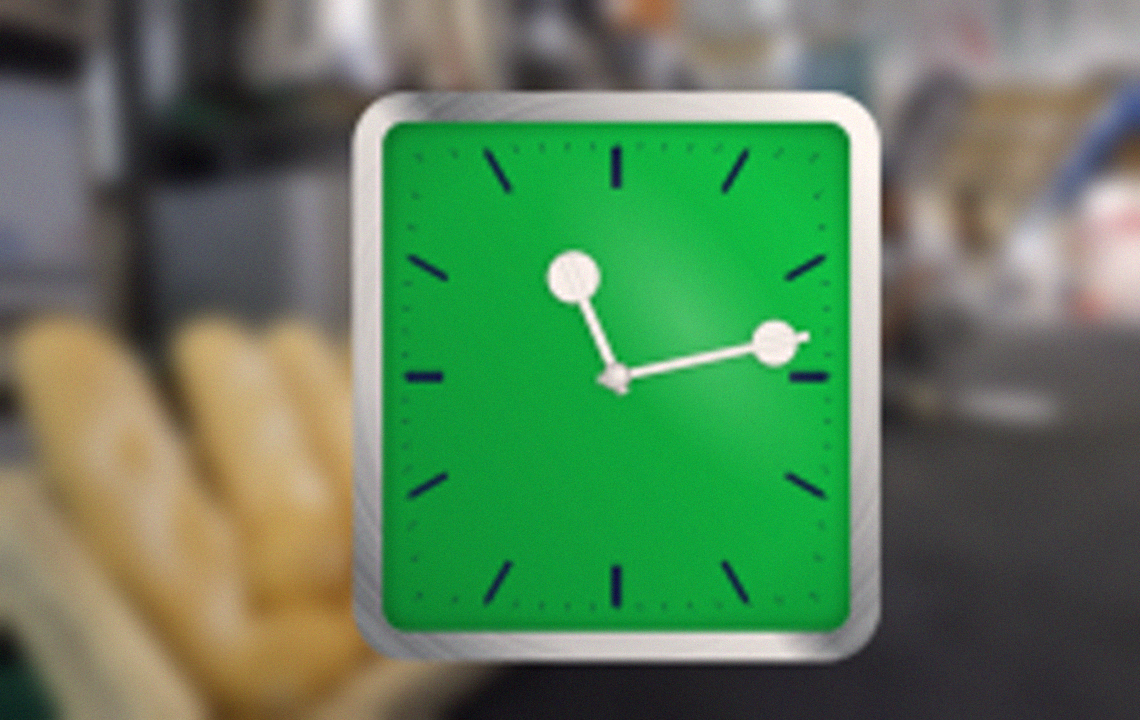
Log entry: 11:13
